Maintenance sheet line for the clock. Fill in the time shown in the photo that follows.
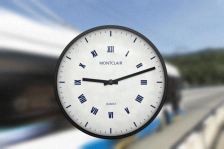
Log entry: 9:12
